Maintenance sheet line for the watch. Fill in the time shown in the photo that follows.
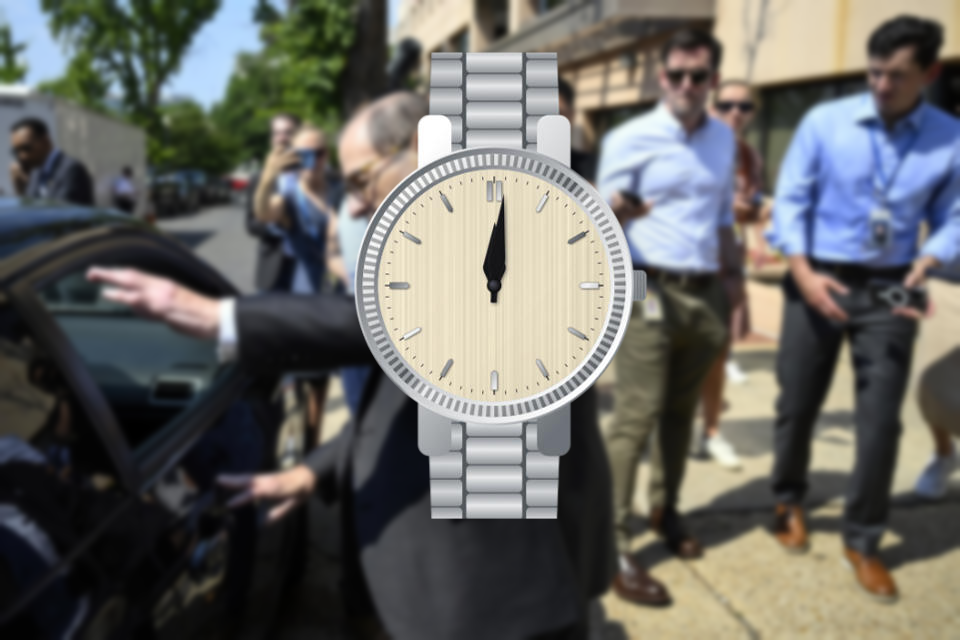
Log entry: 12:01
